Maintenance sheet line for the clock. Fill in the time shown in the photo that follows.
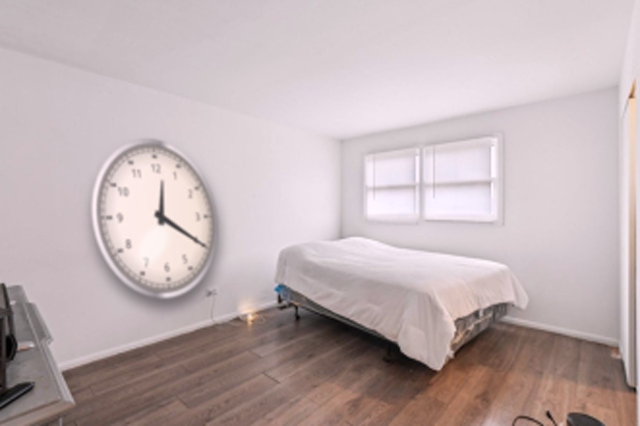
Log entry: 12:20
